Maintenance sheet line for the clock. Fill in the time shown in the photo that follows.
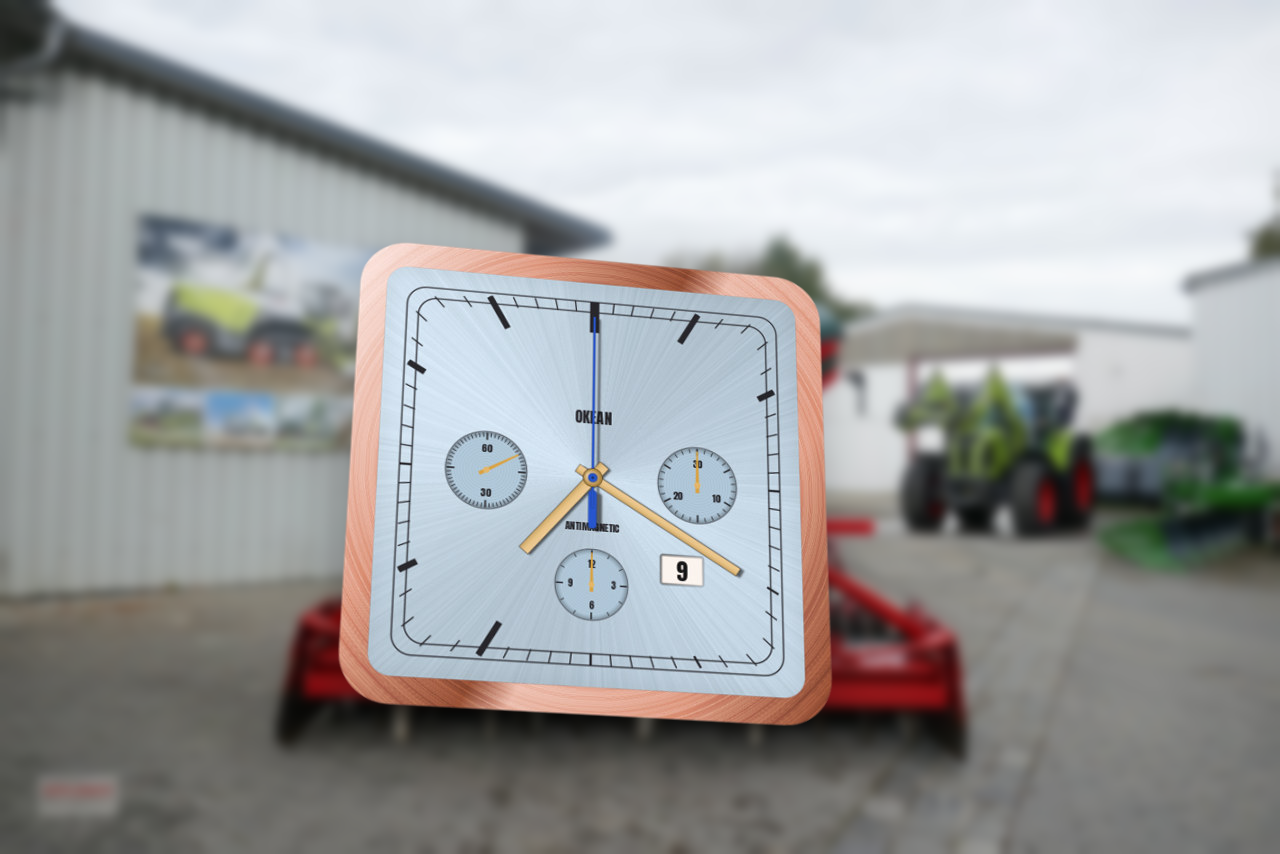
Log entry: 7:20:10
